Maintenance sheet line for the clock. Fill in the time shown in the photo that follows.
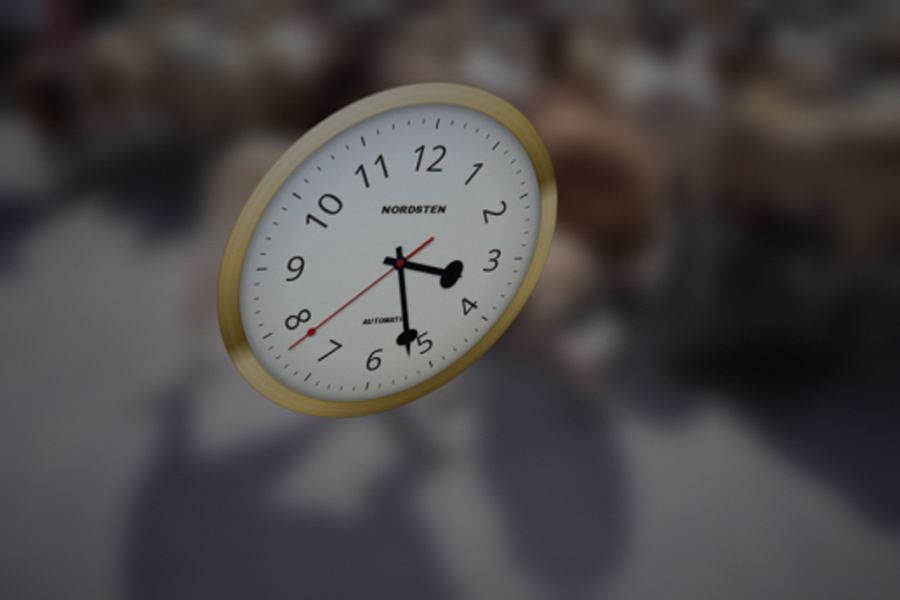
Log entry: 3:26:38
